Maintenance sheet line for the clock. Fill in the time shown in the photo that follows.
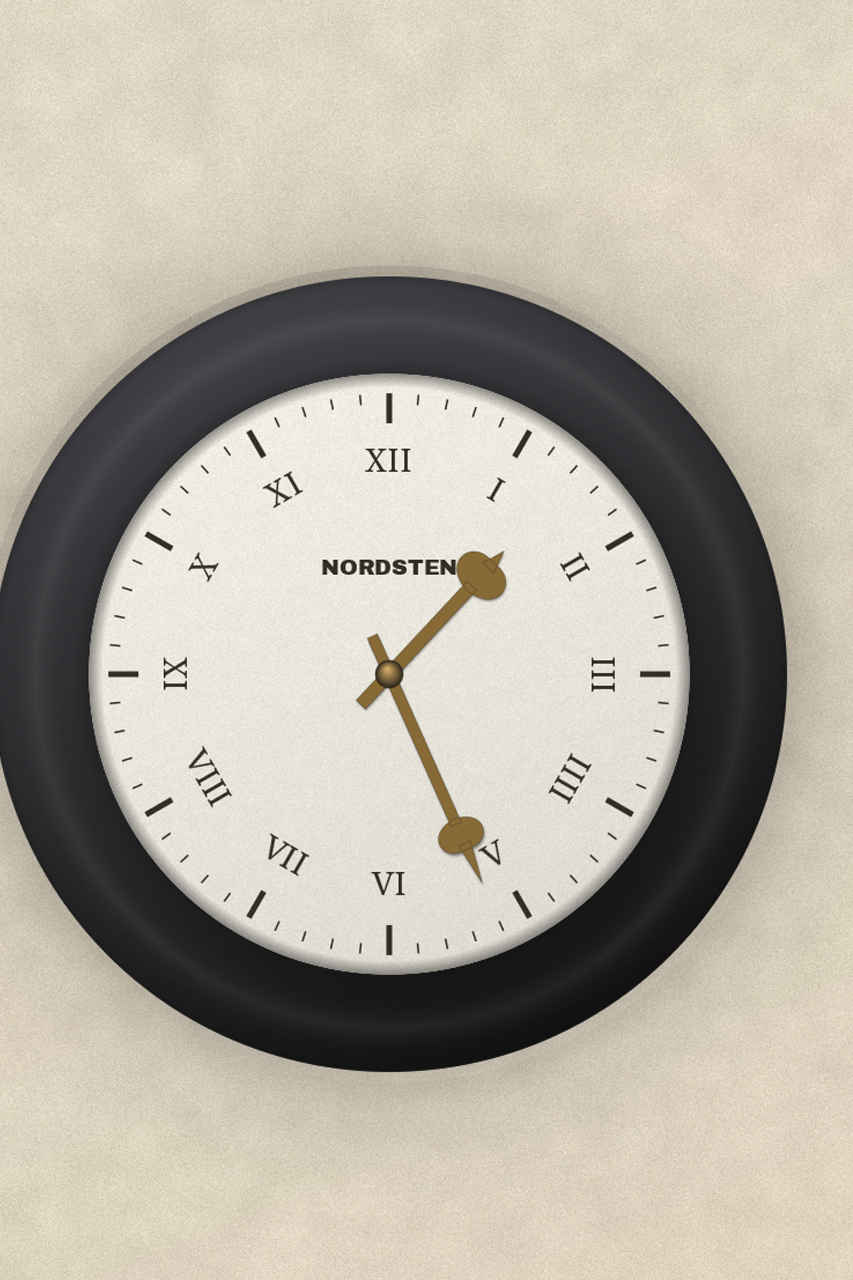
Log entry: 1:26
